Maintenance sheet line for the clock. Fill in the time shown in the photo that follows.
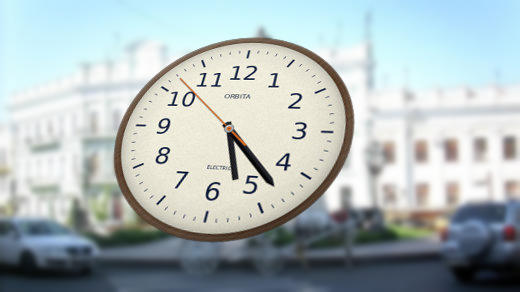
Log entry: 5:22:52
